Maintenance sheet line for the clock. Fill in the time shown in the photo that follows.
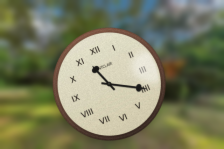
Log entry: 11:20
